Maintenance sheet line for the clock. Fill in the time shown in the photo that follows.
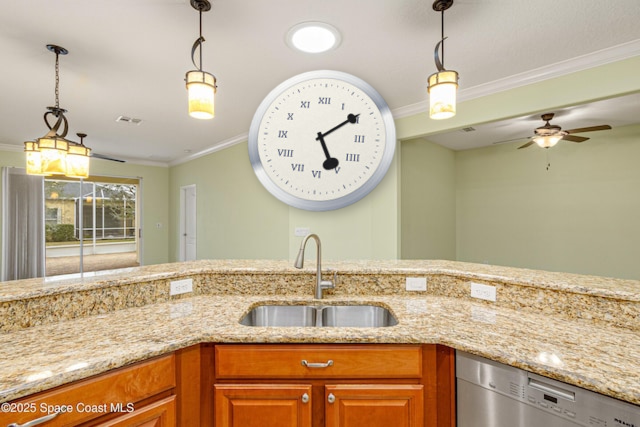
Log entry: 5:09
